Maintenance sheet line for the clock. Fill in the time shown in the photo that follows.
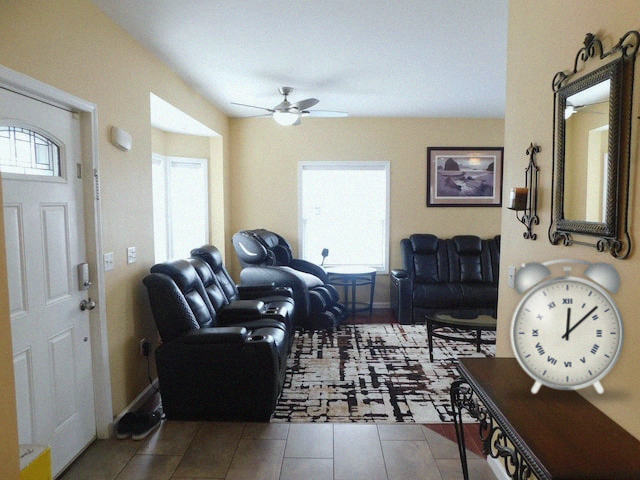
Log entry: 12:08
